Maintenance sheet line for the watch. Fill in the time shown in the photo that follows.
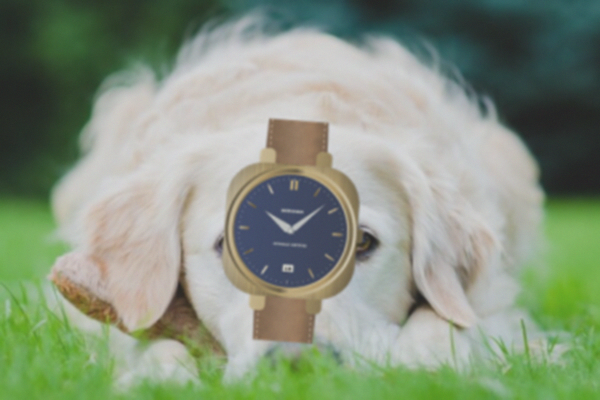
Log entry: 10:08
